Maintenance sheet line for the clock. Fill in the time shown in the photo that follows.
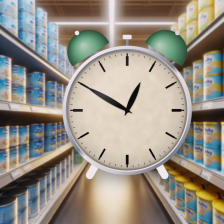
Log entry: 12:50
